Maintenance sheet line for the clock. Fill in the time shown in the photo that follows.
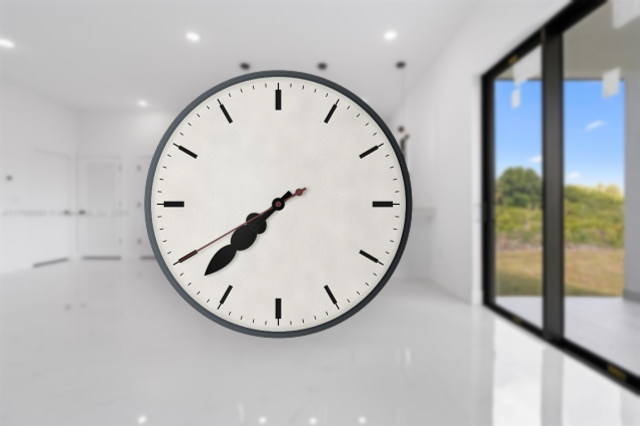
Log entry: 7:37:40
